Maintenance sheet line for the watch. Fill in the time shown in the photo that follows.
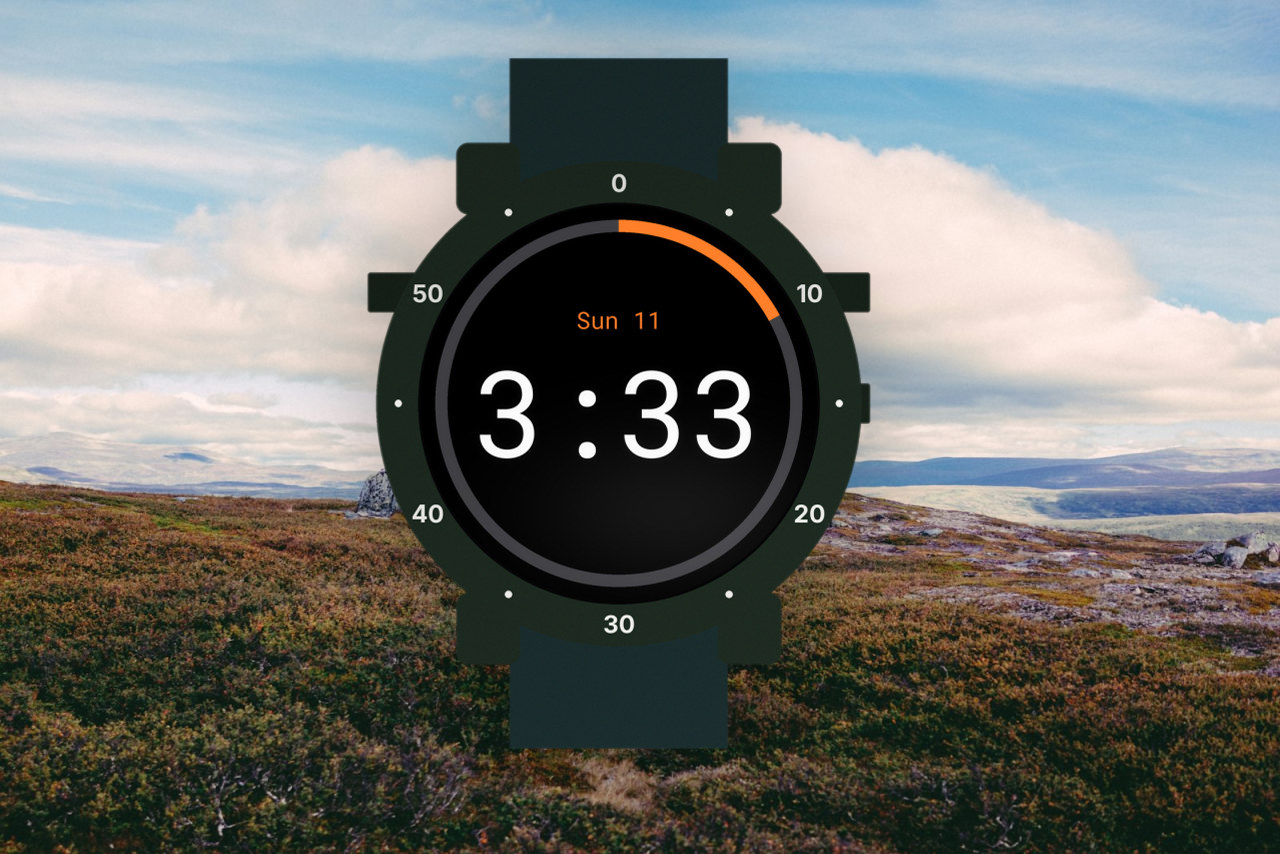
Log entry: 3:33
